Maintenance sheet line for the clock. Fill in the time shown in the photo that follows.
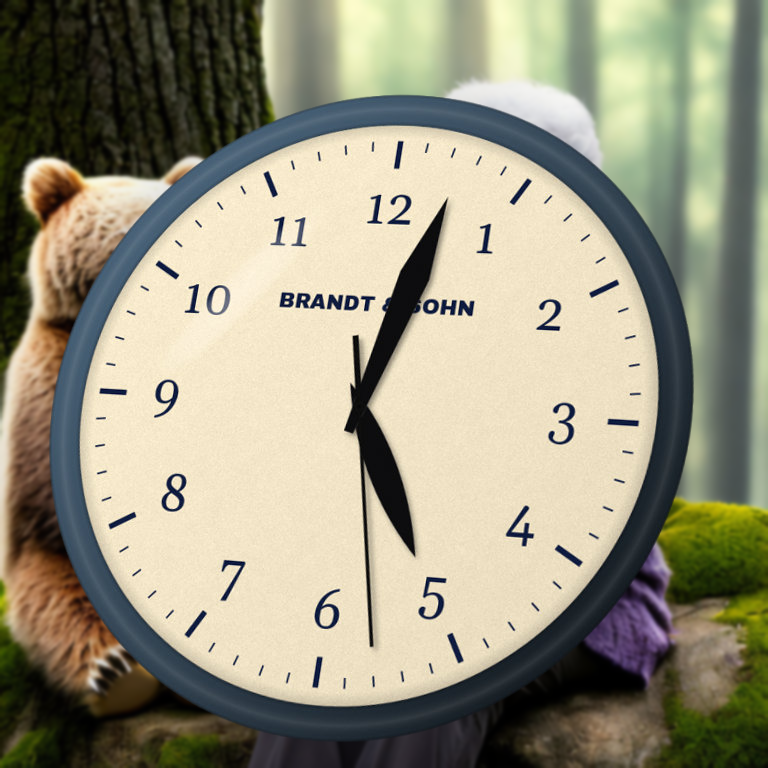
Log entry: 5:02:28
